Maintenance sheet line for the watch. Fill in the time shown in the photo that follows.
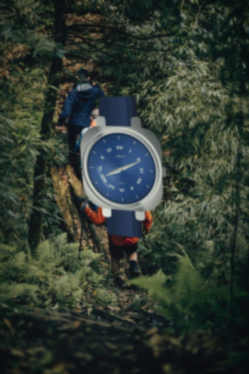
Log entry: 8:11
